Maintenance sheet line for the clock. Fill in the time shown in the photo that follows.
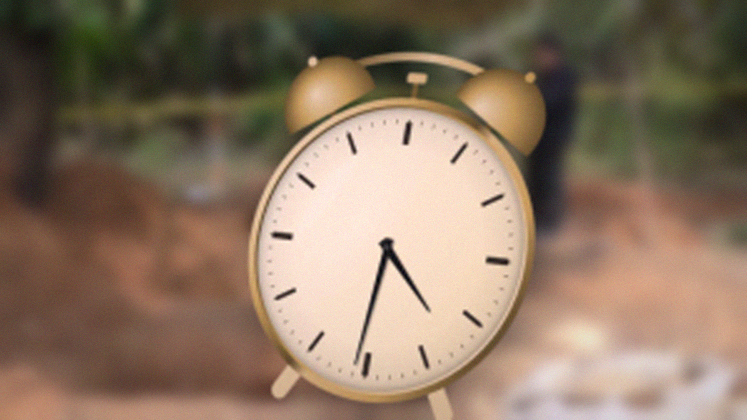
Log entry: 4:31
